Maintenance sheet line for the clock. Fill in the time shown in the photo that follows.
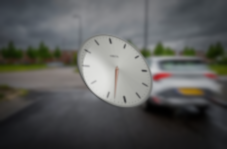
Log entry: 6:33
